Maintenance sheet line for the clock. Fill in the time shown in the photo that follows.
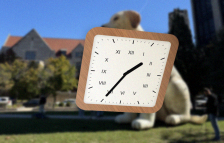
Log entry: 1:35
